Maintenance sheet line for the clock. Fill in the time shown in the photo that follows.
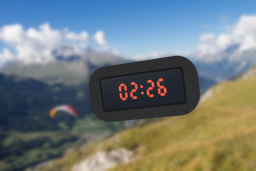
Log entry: 2:26
